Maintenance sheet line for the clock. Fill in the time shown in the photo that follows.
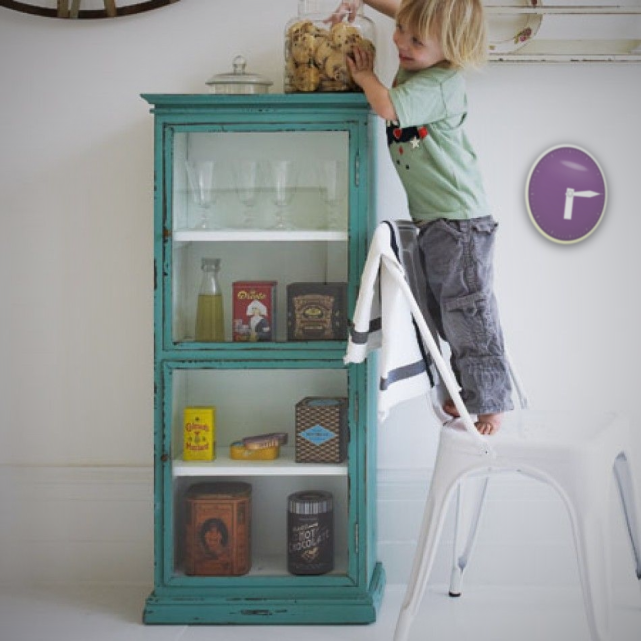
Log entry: 6:15
